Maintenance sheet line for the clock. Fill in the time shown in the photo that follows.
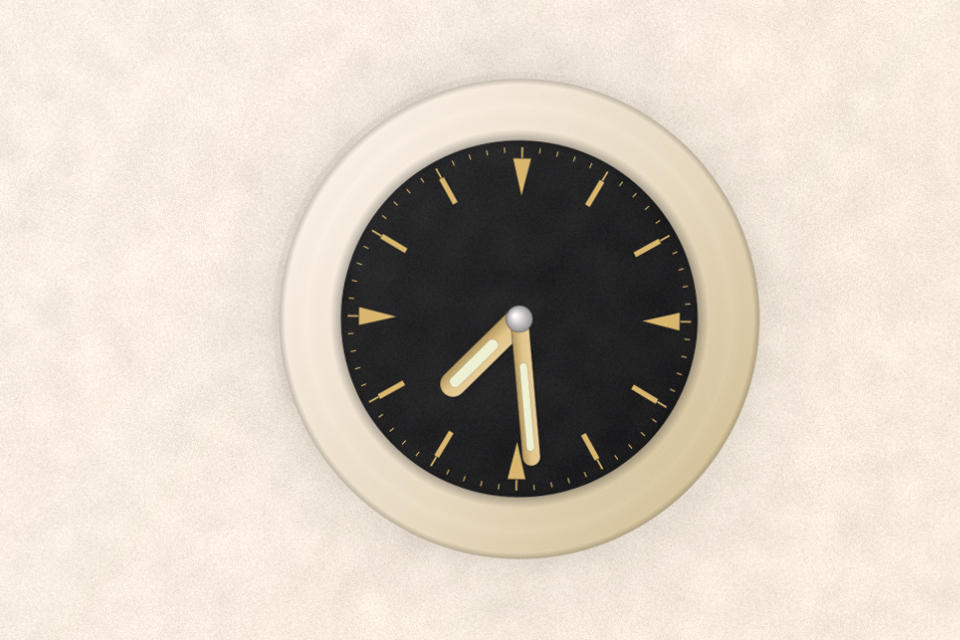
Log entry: 7:29
